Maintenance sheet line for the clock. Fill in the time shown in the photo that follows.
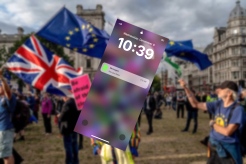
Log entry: 10:39
